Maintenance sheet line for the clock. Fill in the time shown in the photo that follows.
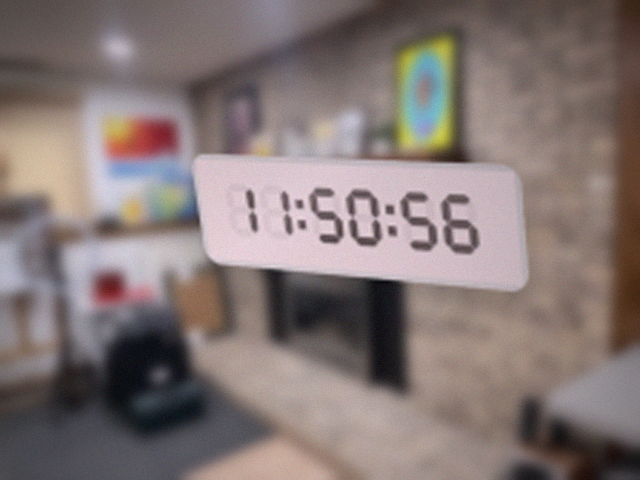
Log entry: 11:50:56
